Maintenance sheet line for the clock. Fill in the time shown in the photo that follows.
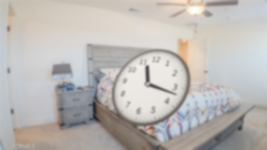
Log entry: 11:17
